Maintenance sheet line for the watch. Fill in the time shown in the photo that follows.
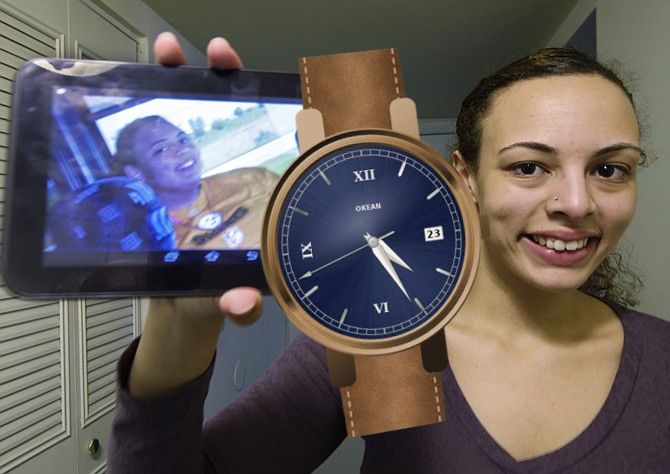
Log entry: 4:25:42
